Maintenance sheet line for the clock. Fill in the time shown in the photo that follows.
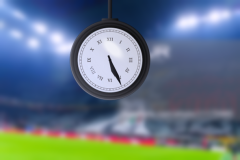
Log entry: 5:26
